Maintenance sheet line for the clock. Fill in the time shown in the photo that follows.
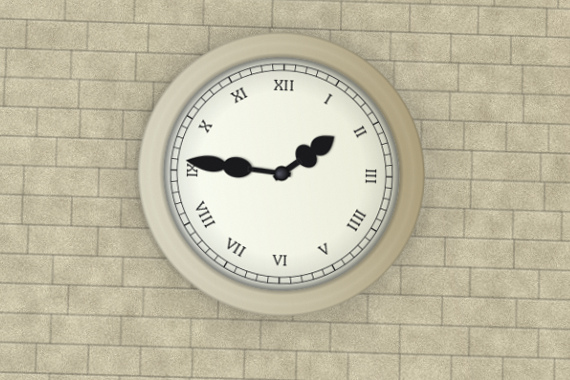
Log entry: 1:46
